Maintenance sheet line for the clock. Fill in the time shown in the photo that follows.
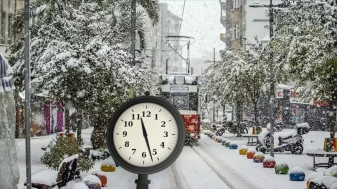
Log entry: 11:27
